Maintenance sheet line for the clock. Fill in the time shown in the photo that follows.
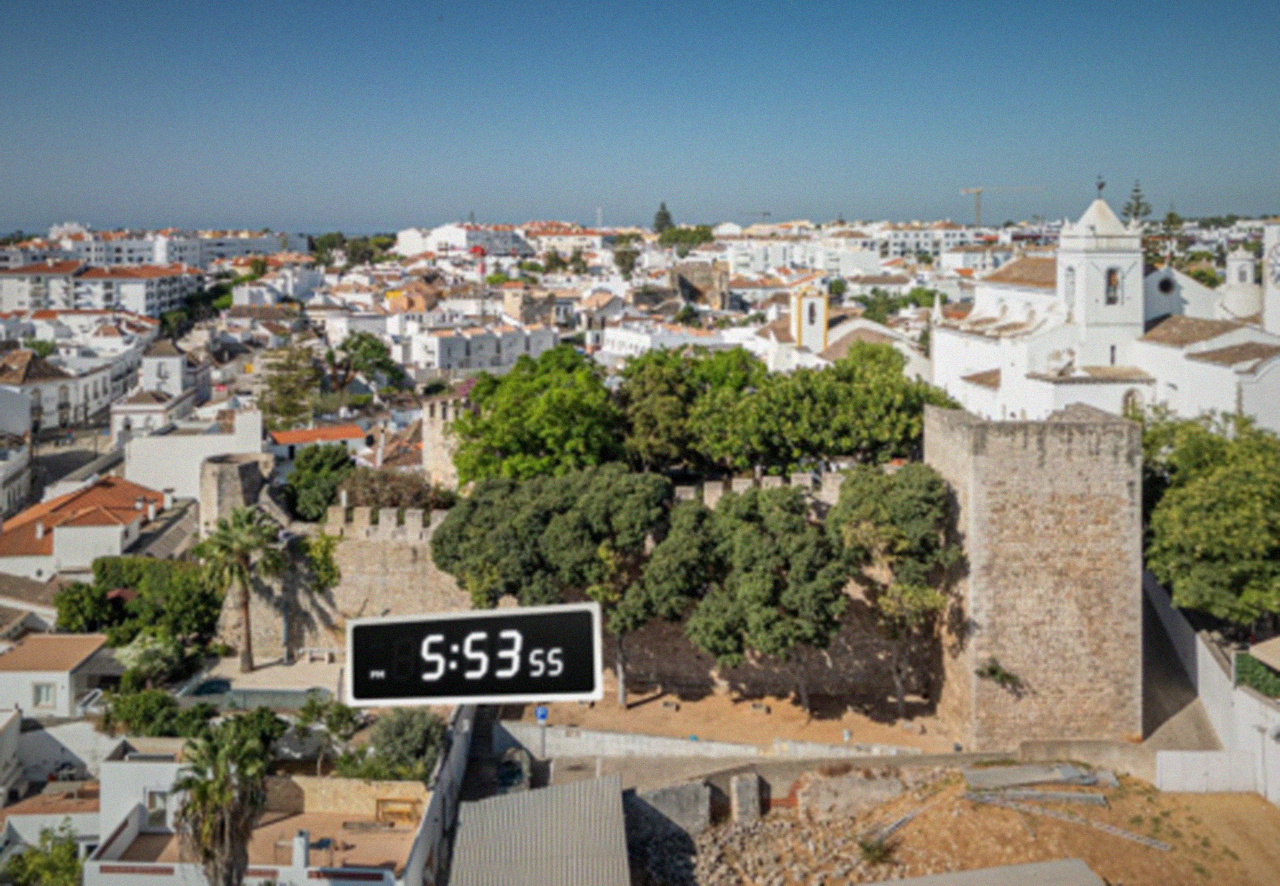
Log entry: 5:53:55
